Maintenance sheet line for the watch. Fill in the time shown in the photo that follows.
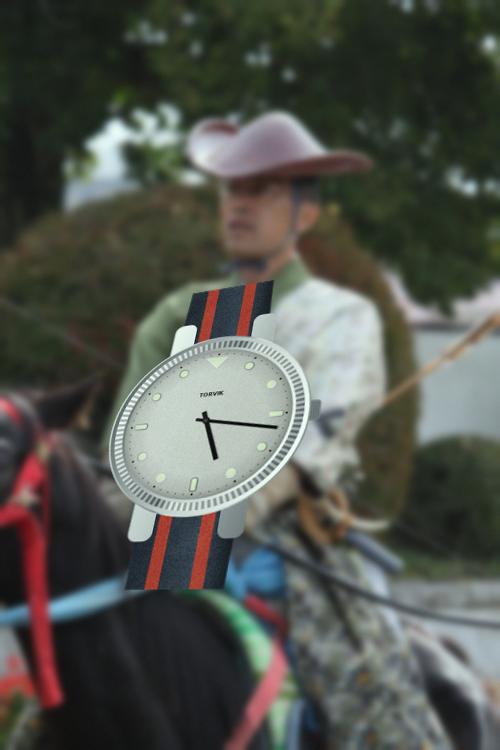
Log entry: 5:17
